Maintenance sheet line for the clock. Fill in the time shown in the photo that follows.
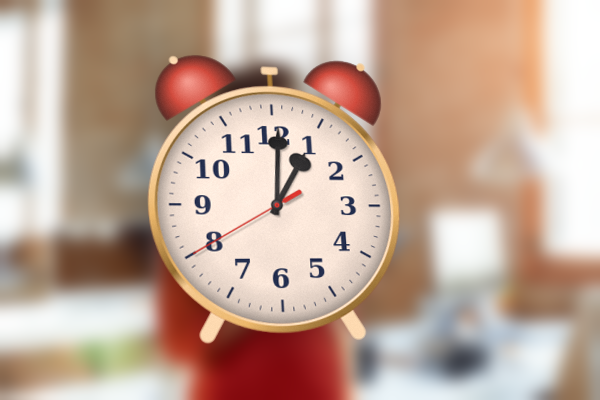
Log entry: 1:00:40
